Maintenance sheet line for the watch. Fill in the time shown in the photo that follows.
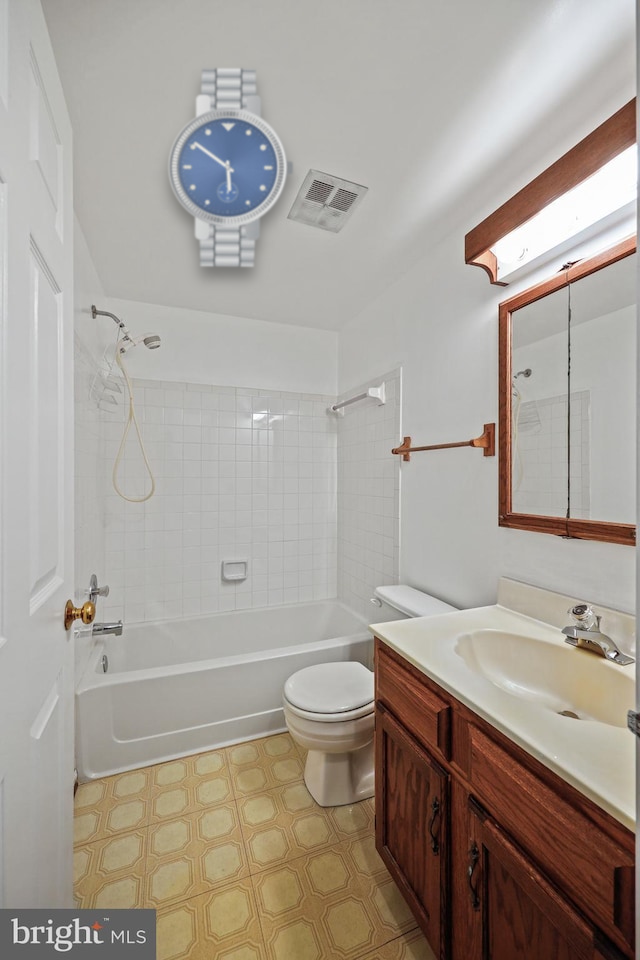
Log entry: 5:51
